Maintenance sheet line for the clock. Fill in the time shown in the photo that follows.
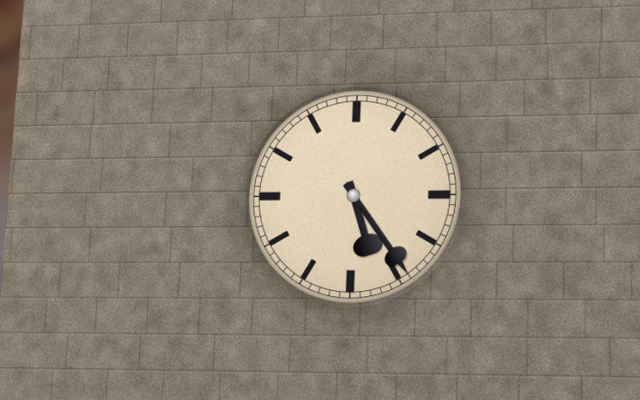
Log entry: 5:24
